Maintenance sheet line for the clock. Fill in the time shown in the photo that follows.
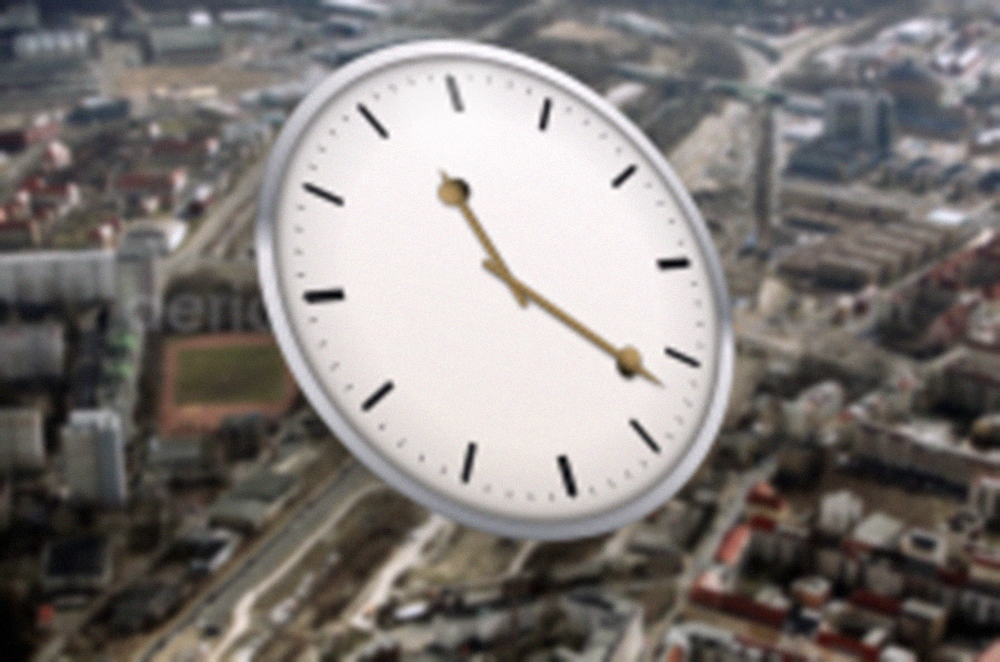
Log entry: 11:22
